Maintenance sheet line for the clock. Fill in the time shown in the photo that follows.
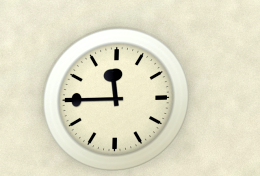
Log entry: 11:45
